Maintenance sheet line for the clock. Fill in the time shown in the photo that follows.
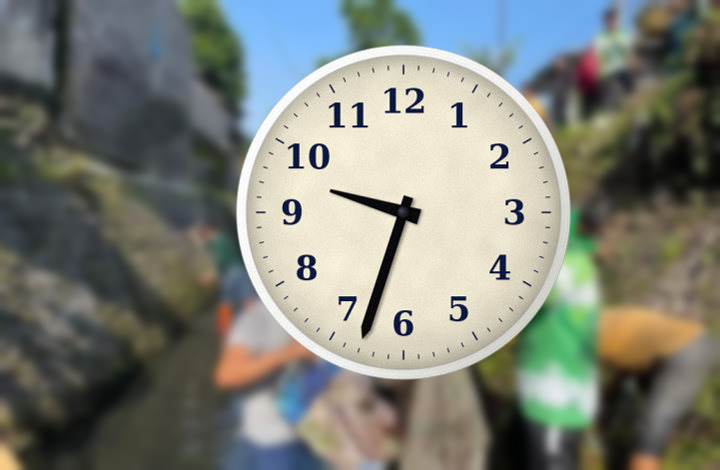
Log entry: 9:33
